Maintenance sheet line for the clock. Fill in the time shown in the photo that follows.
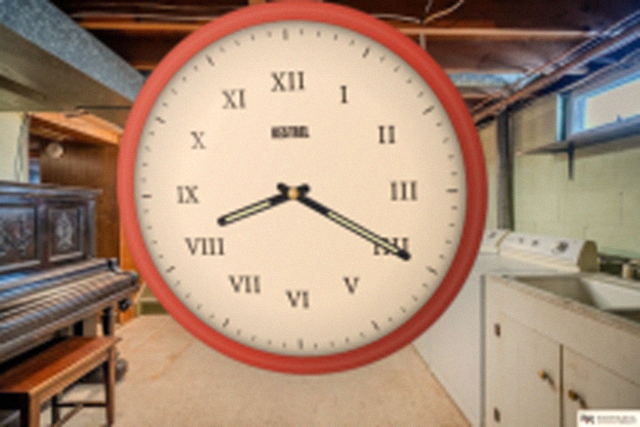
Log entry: 8:20
